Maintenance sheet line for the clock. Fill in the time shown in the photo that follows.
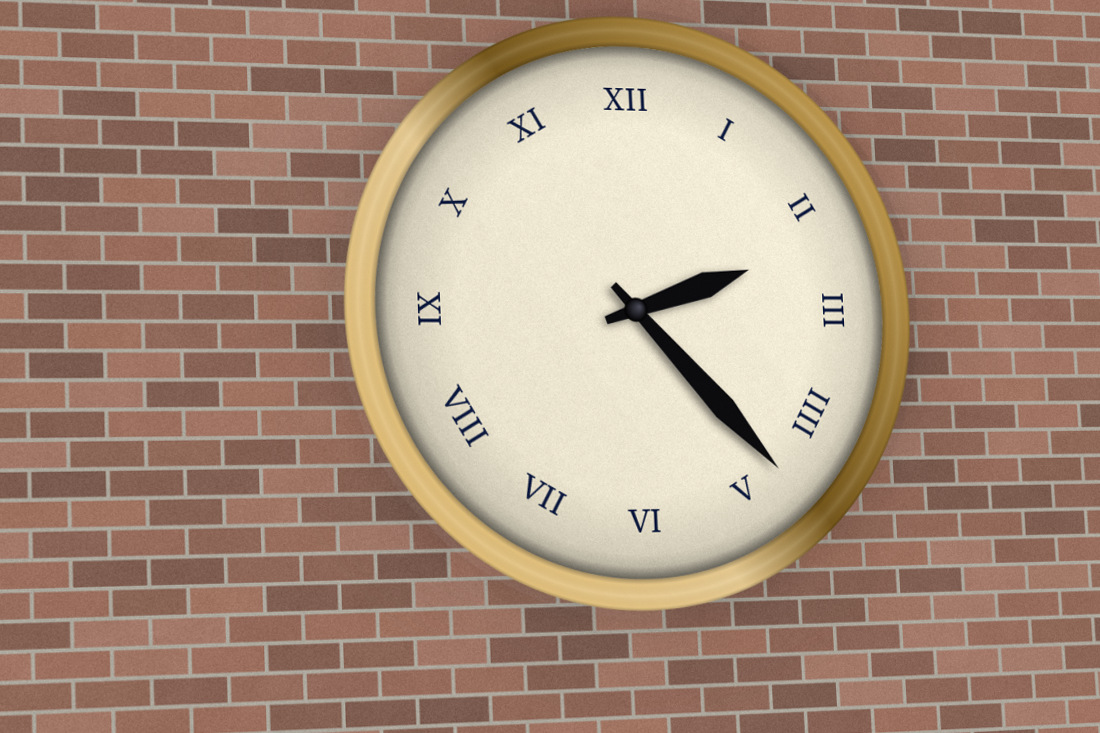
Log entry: 2:23
